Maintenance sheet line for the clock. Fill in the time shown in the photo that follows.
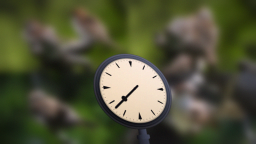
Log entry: 7:38
